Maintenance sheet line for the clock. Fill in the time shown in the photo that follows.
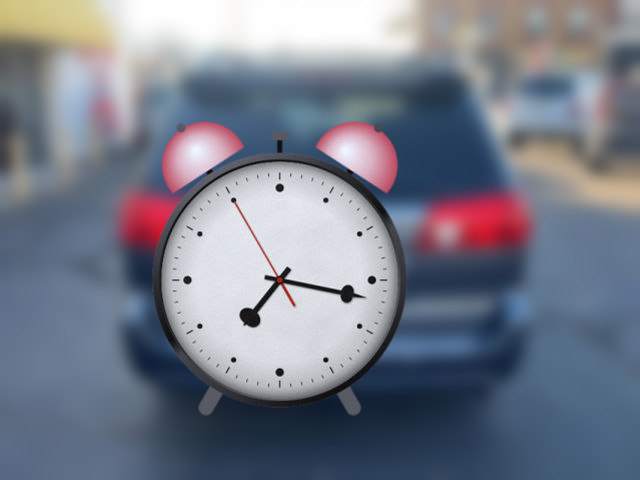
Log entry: 7:16:55
